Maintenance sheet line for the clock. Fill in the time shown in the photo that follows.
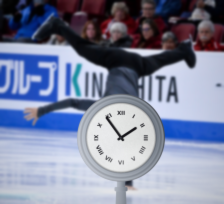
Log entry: 1:54
